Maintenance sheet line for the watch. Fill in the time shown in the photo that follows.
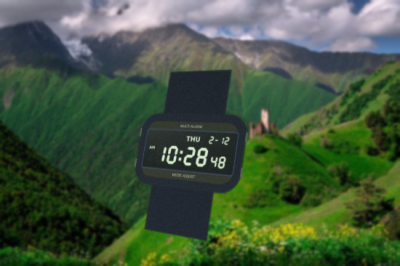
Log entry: 10:28:48
